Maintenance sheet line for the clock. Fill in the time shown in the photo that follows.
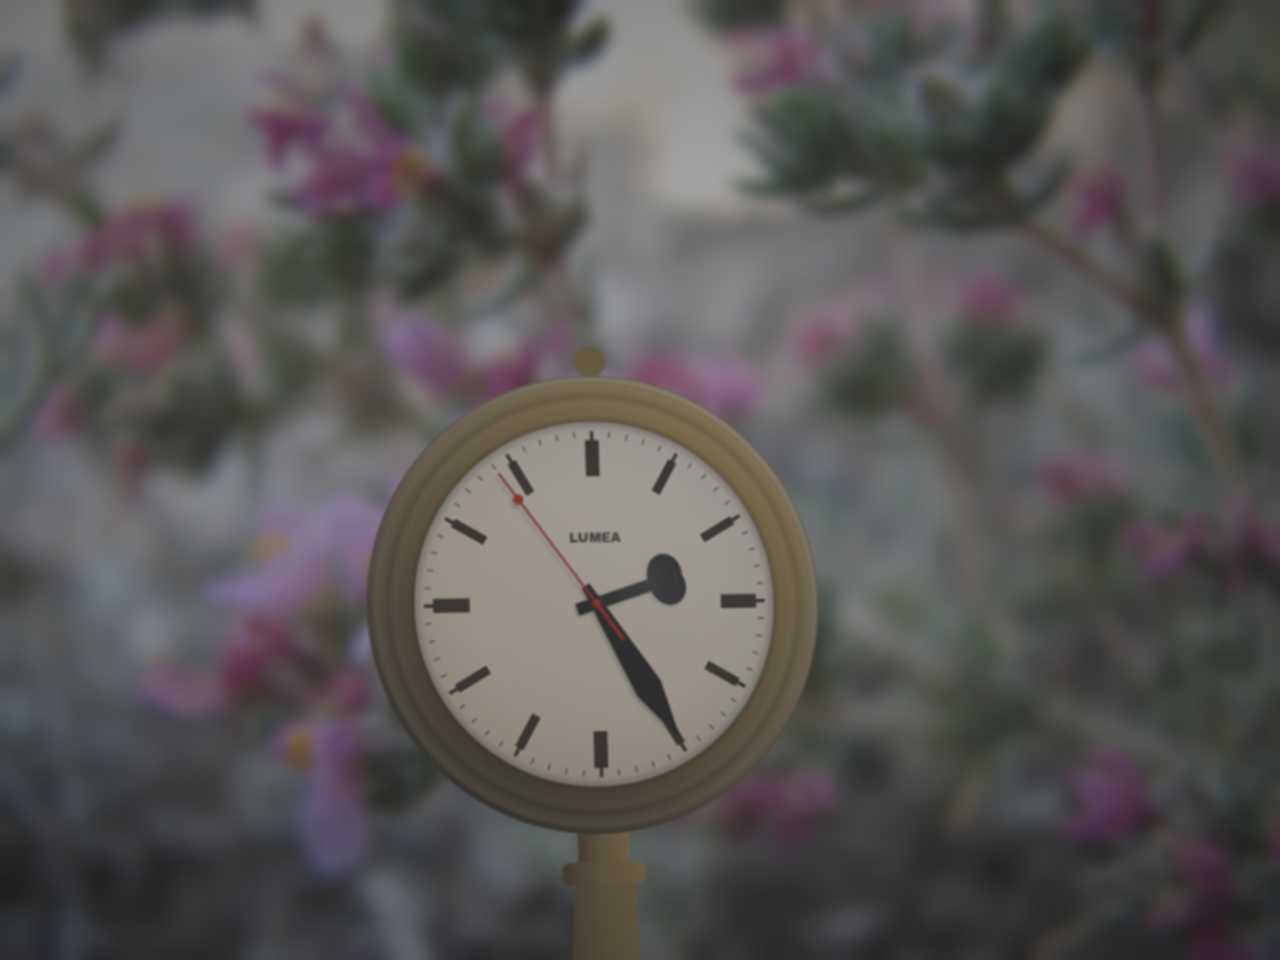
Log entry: 2:24:54
